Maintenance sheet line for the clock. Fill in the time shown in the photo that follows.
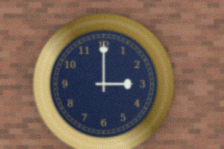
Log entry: 3:00
